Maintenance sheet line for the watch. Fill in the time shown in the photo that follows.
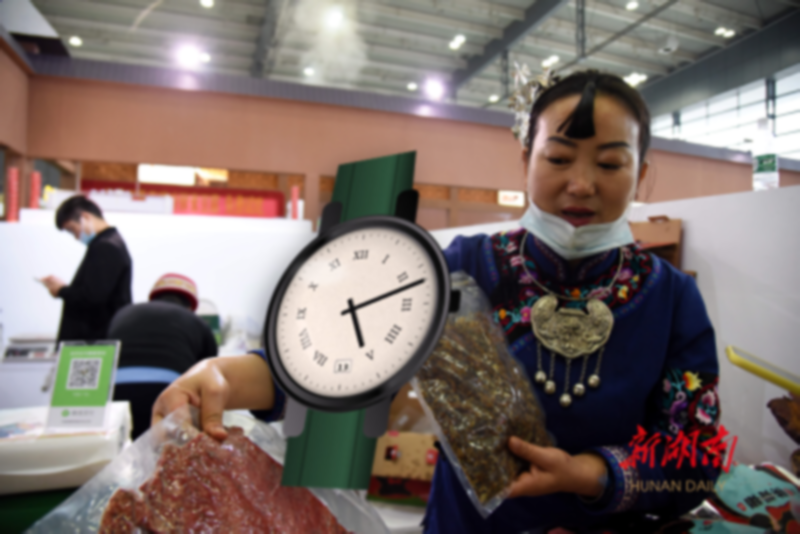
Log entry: 5:12
